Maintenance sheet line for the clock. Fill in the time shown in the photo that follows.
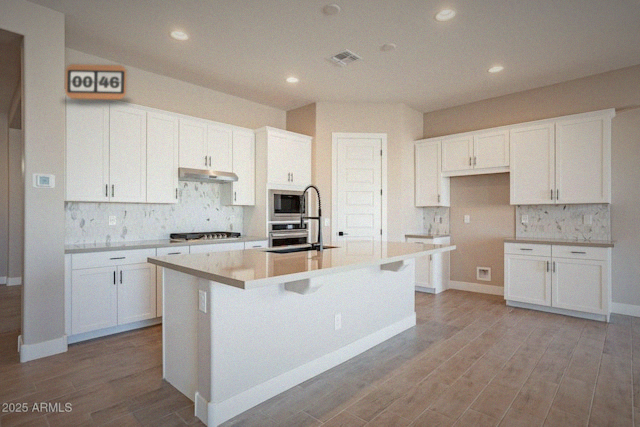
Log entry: 0:46
